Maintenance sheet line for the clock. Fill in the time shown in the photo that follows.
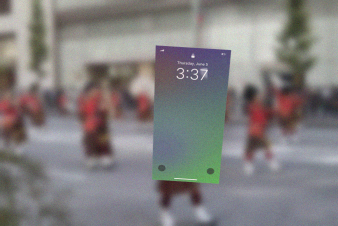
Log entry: 3:37
